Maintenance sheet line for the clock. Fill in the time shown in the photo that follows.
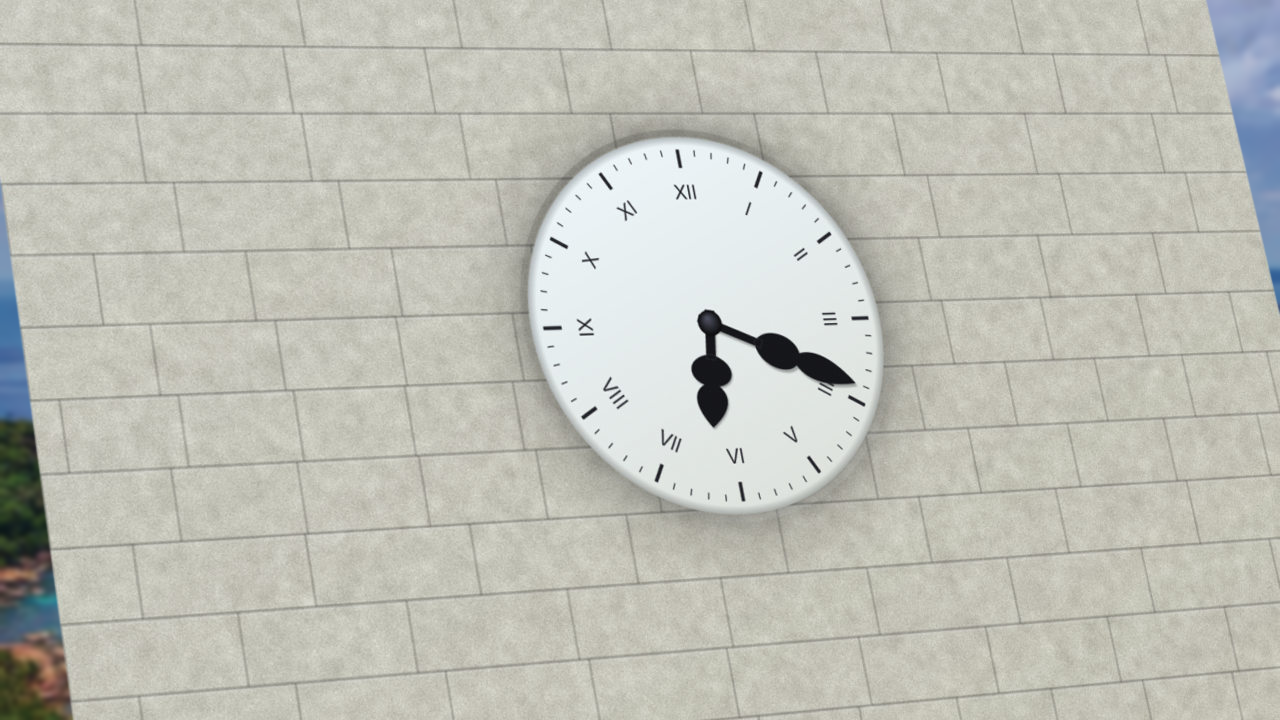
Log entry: 6:19
